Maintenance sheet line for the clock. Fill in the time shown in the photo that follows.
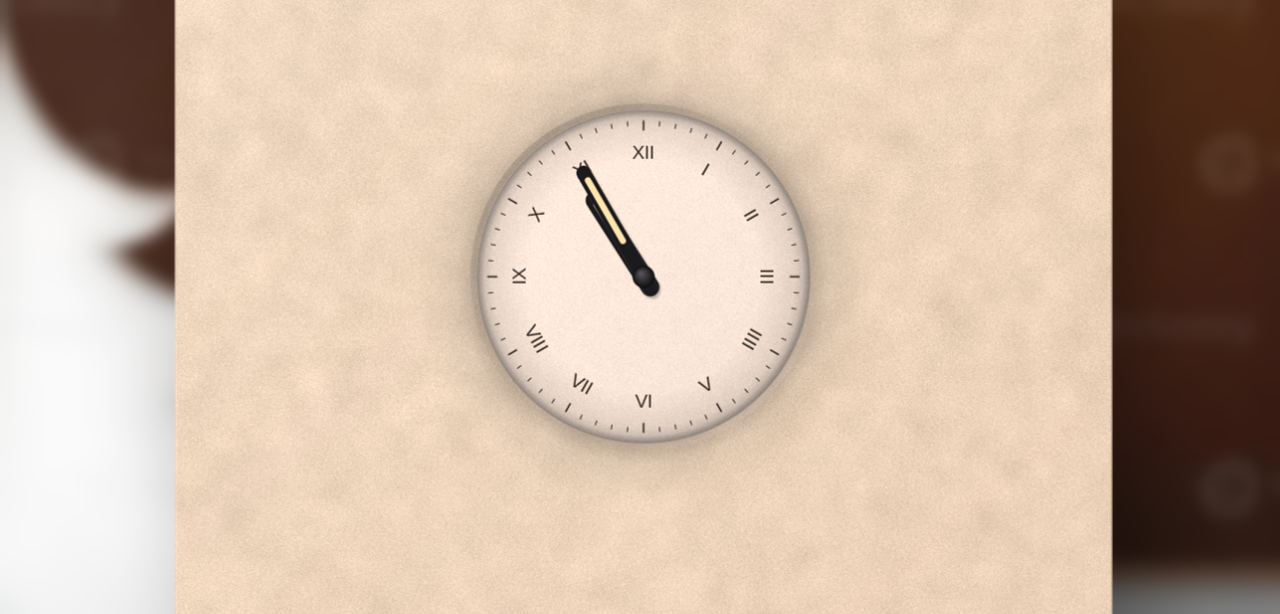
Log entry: 10:55
